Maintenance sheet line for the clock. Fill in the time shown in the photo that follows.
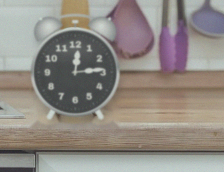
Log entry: 12:14
